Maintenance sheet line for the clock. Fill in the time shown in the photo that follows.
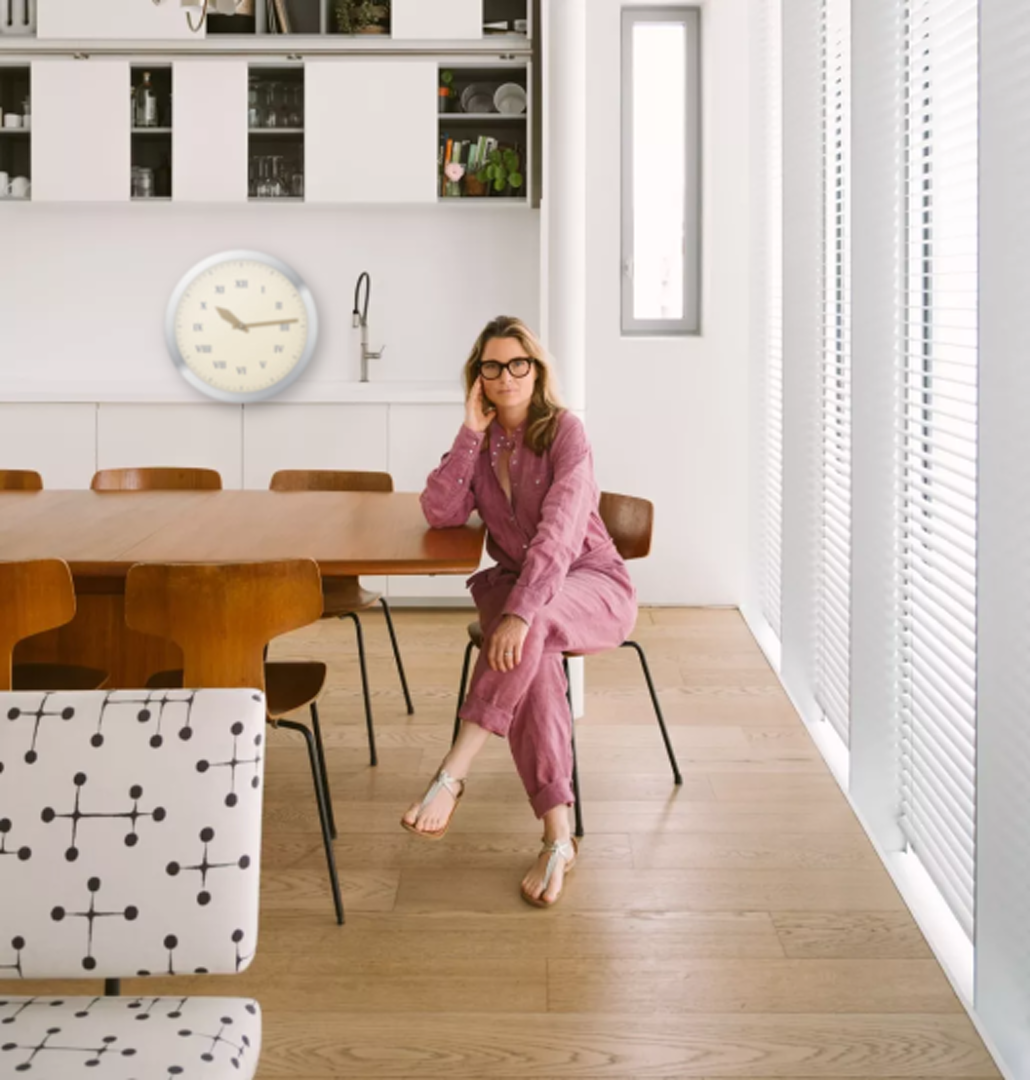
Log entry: 10:14
